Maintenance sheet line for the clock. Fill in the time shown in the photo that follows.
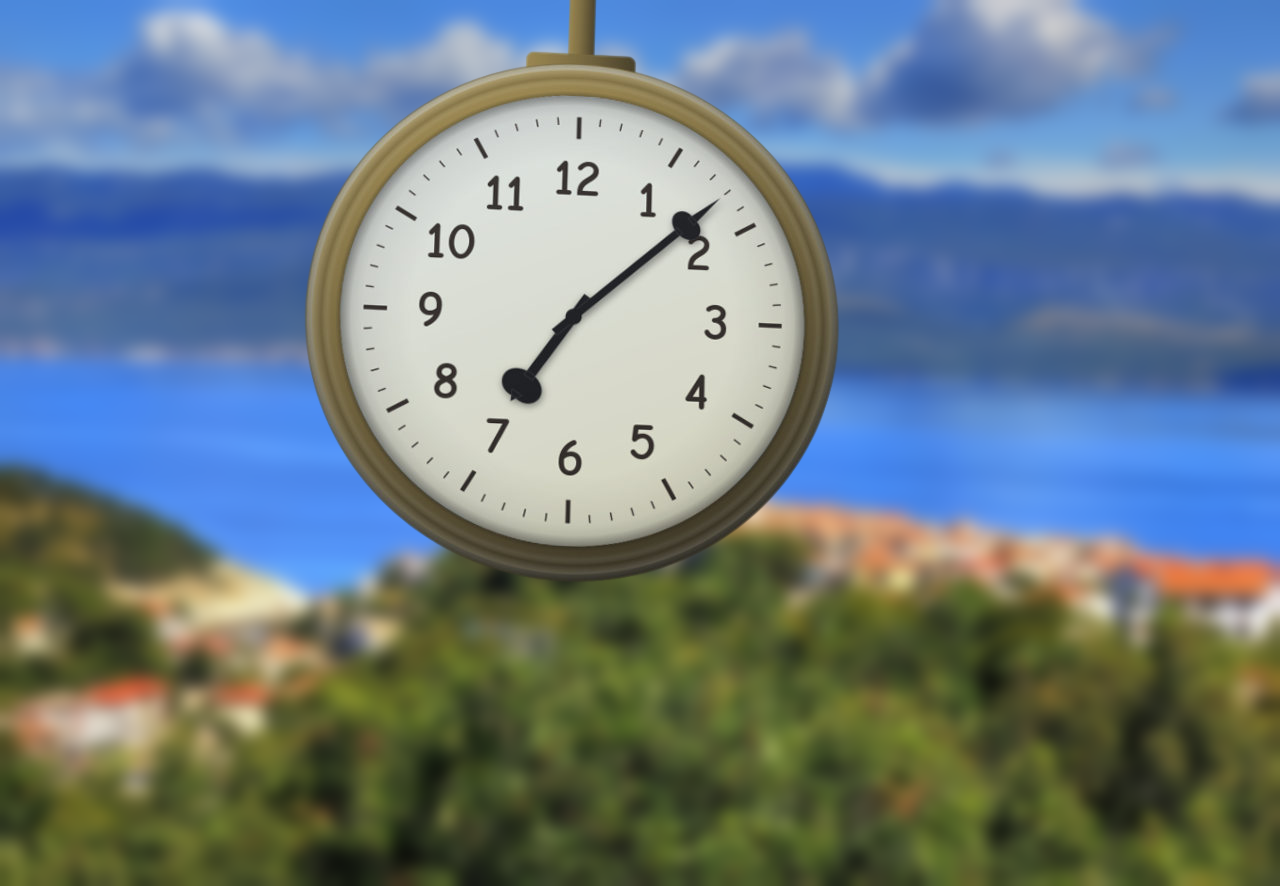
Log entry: 7:08
